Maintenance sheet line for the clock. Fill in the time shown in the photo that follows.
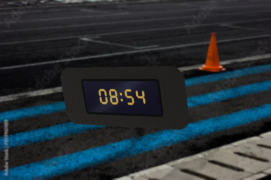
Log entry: 8:54
